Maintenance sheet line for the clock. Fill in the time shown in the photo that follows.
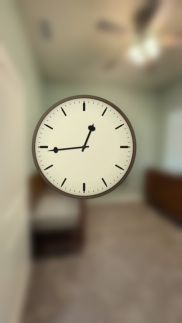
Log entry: 12:44
